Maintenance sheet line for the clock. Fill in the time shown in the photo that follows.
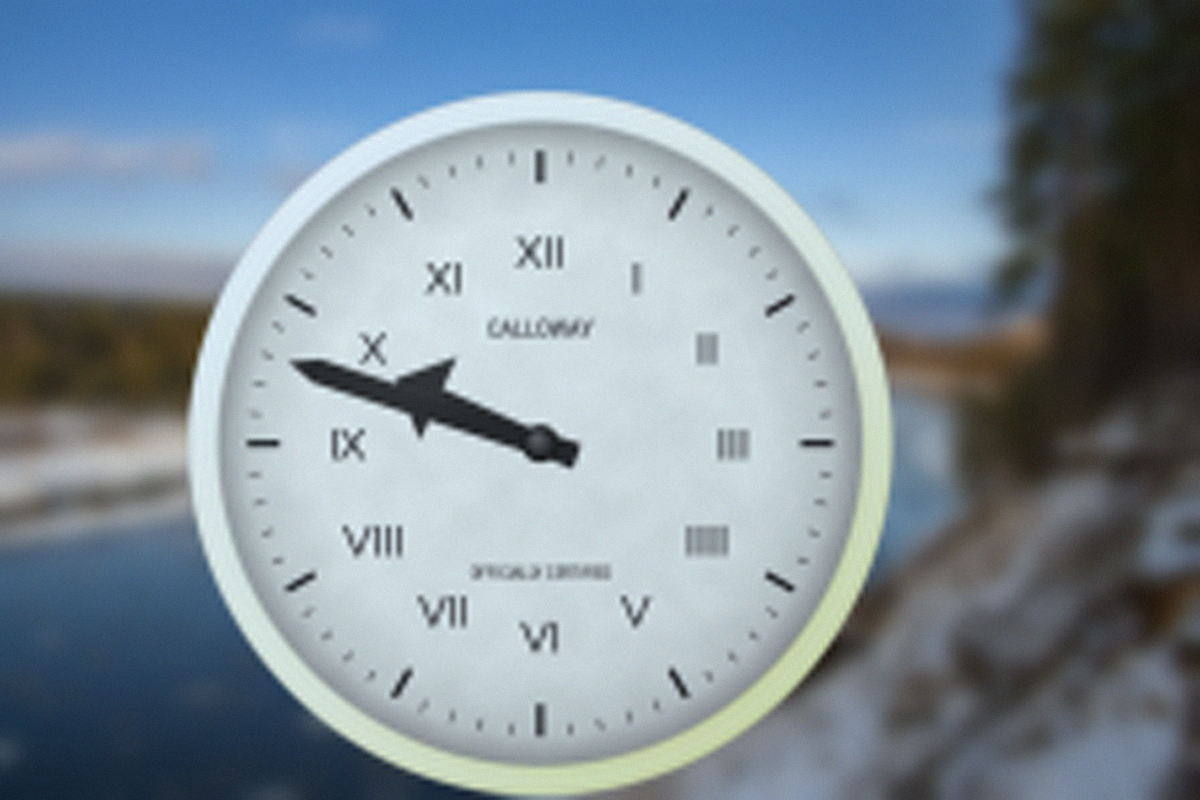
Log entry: 9:48
